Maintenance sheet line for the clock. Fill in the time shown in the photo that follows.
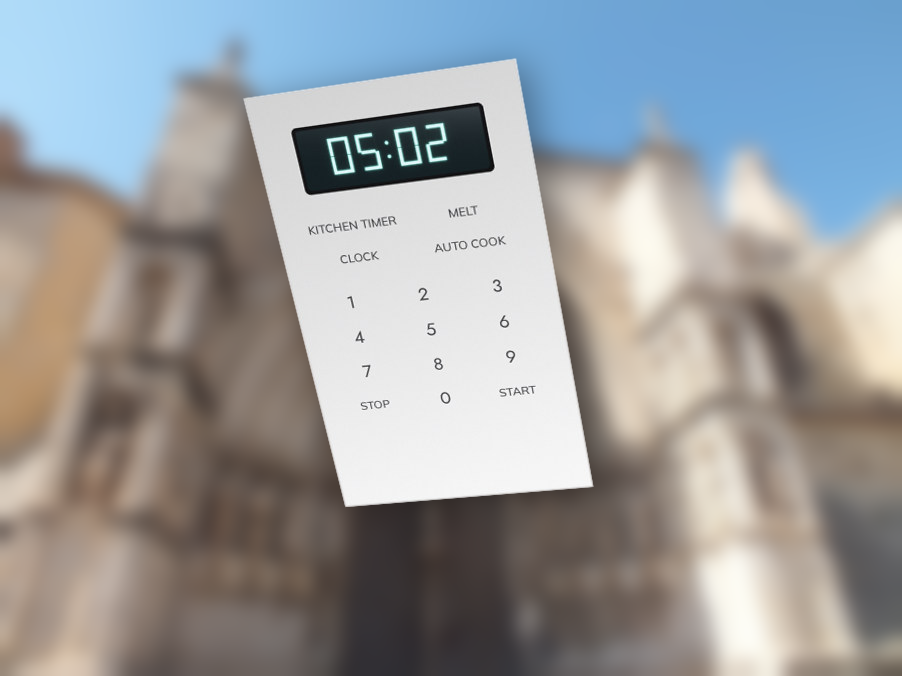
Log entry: 5:02
